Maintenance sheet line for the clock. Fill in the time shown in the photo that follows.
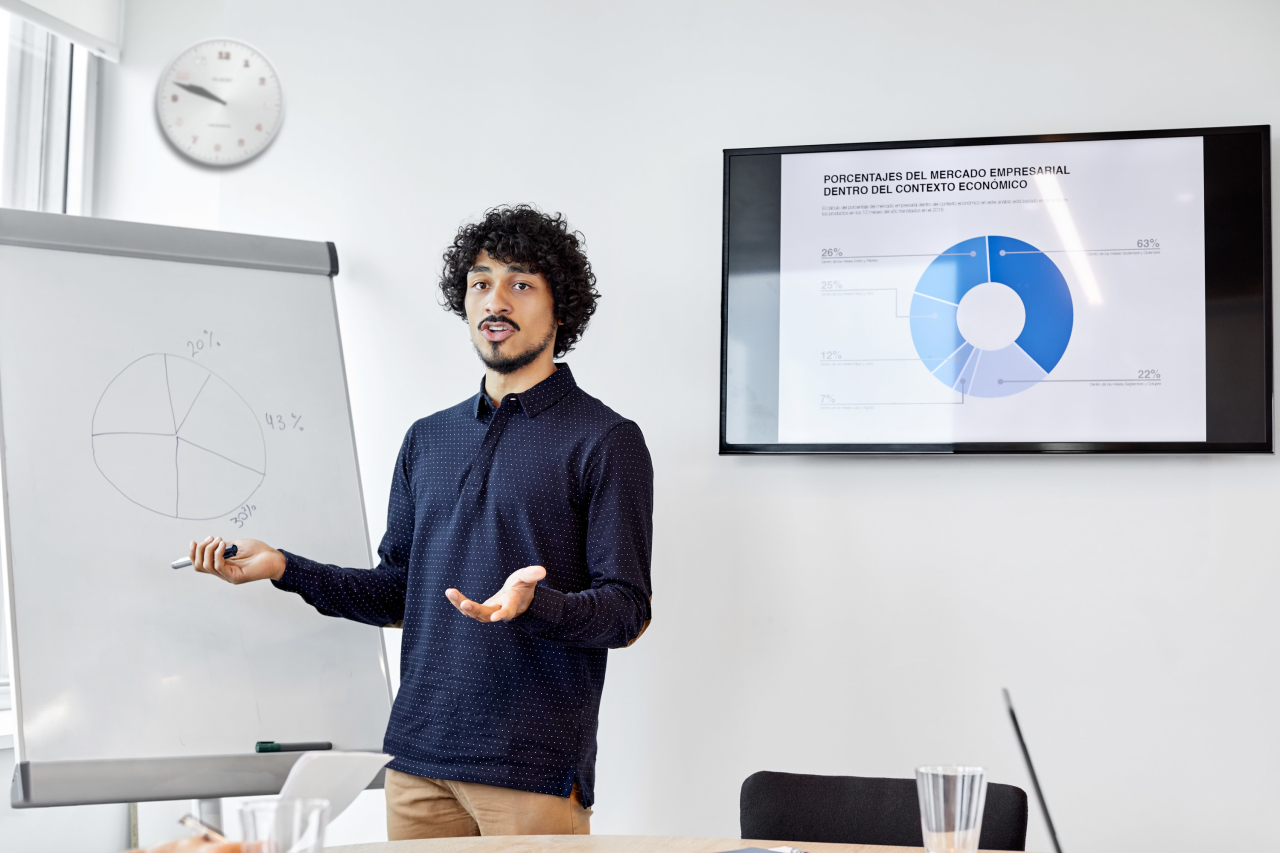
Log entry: 9:48
